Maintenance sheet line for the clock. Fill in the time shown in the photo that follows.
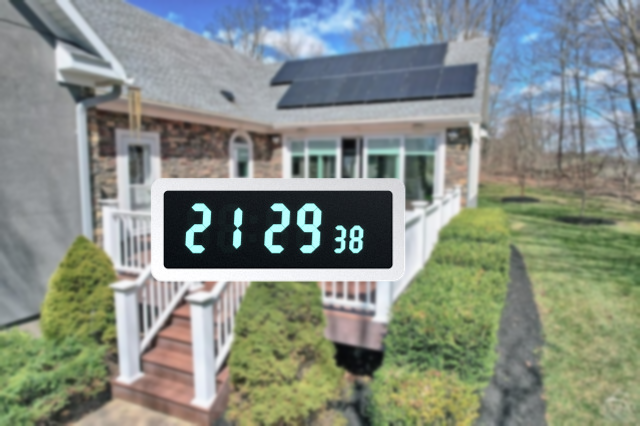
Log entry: 21:29:38
